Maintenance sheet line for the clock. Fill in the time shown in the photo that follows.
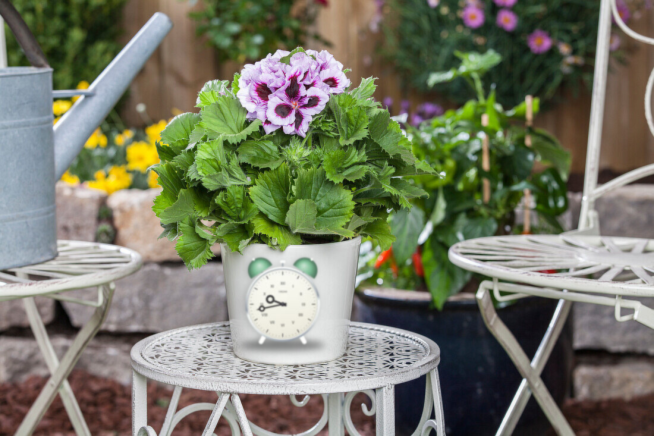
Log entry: 9:43
